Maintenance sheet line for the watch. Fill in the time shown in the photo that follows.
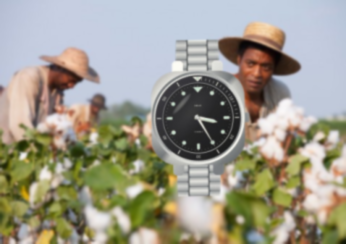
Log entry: 3:25
